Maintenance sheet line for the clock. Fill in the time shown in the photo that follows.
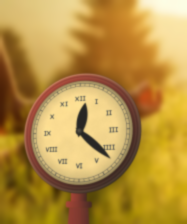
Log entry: 12:22
